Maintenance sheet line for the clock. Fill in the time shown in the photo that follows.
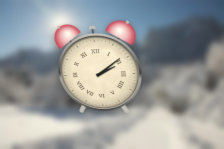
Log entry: 2:09
